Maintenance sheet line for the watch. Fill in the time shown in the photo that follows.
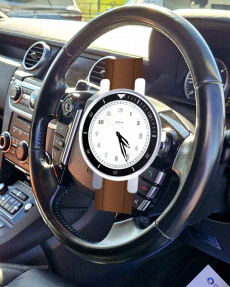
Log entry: 4:26
